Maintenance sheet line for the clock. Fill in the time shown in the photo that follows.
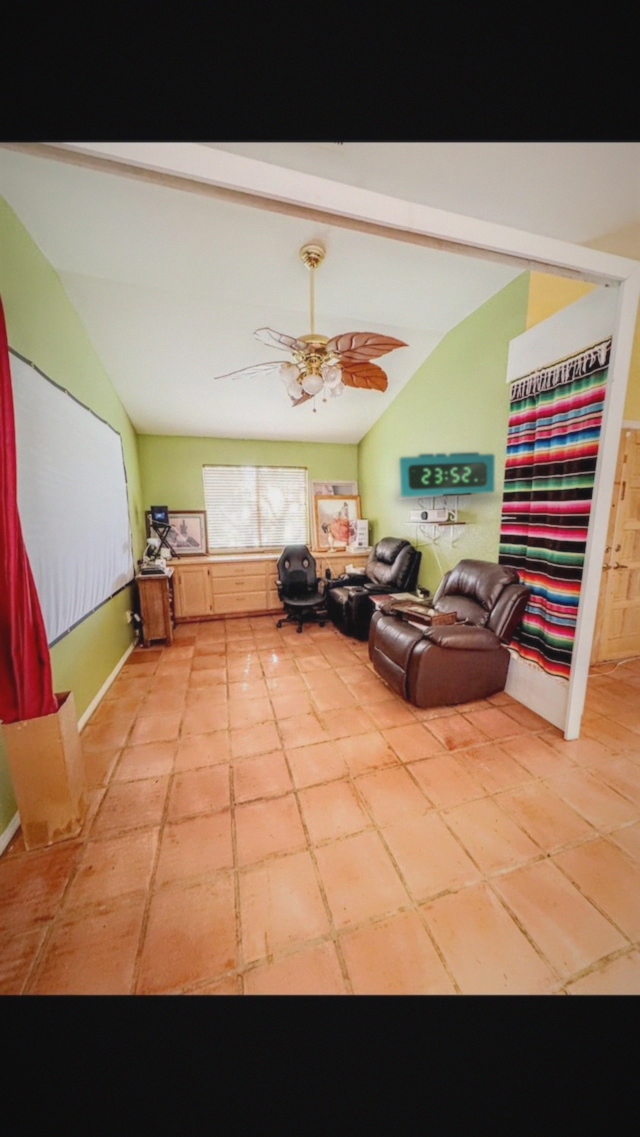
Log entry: 23:52
